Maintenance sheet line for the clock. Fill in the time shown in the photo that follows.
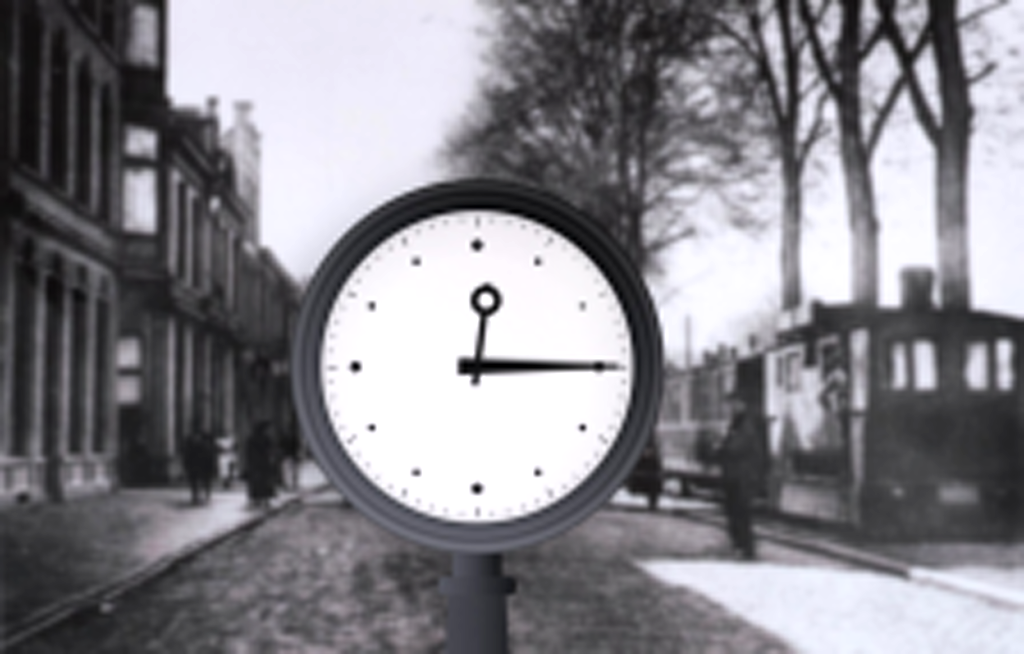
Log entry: 12:15
